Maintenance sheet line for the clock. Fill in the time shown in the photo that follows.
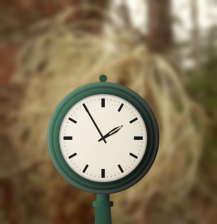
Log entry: 1:55
